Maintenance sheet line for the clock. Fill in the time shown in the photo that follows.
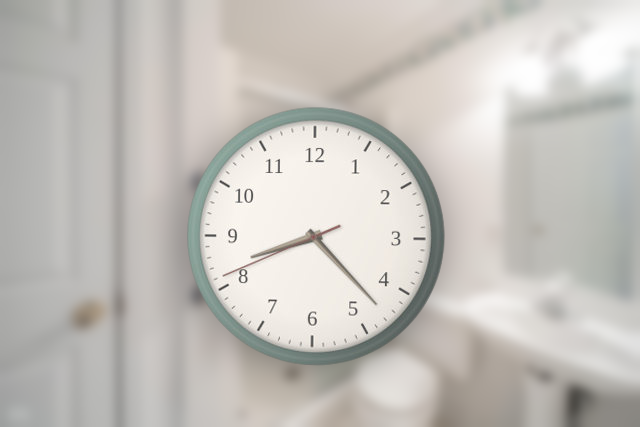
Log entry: 8:22:41
